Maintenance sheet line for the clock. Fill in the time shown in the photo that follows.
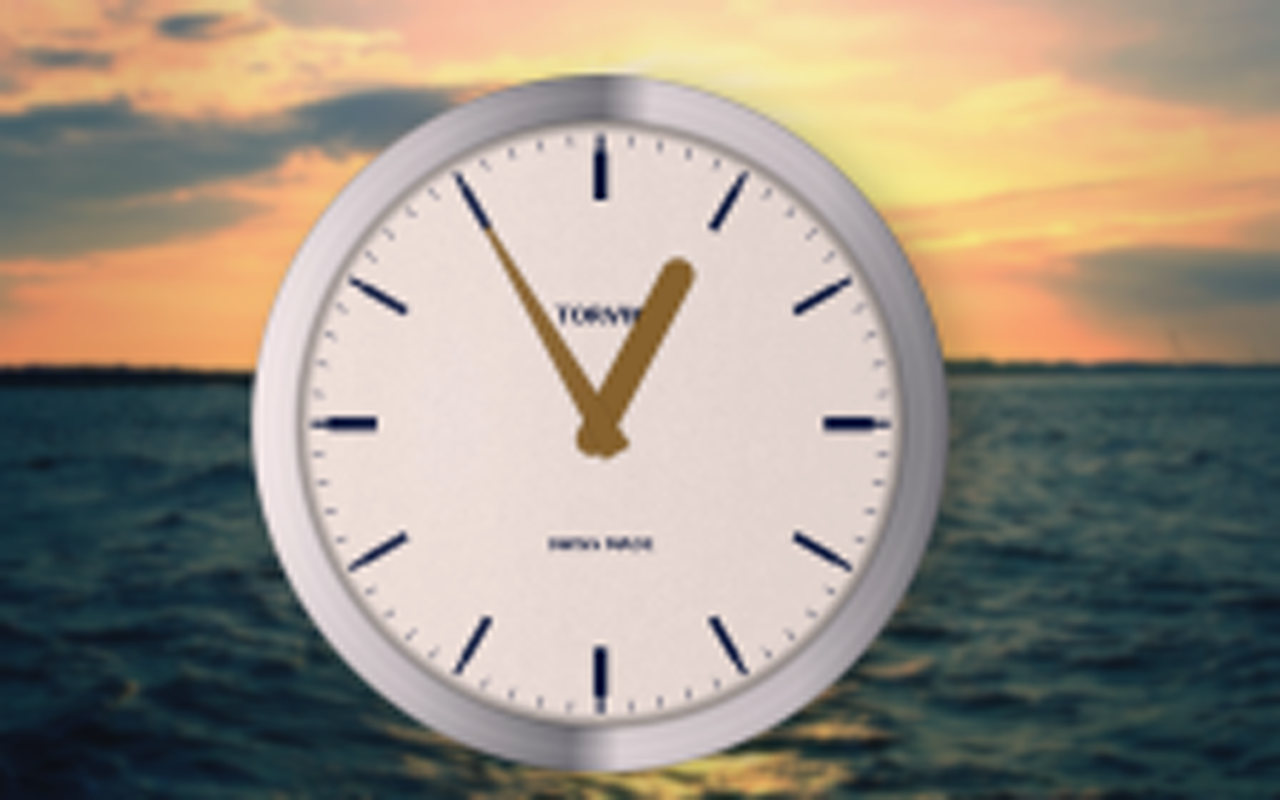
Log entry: 12:55
